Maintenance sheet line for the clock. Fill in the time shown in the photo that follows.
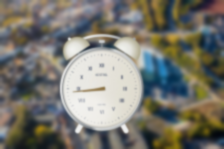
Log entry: 8:44
